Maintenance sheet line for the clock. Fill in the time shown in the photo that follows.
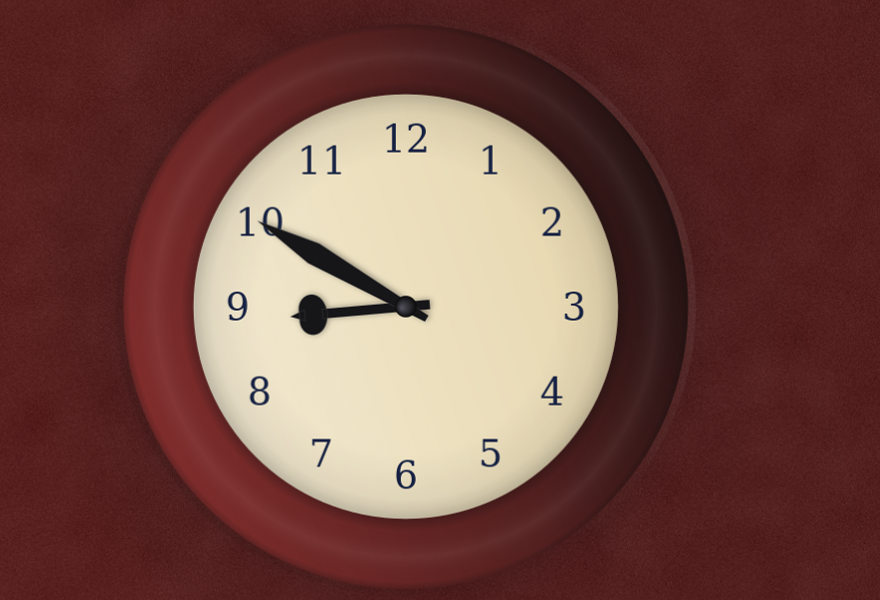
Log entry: 8:50
